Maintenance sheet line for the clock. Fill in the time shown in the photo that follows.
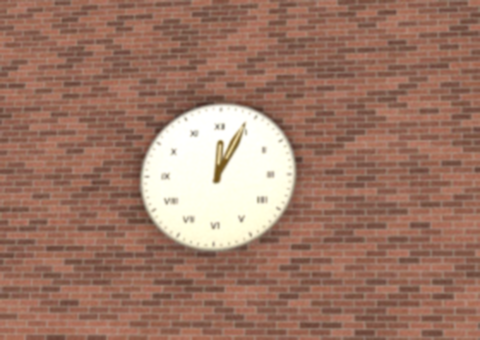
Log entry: 12:04
